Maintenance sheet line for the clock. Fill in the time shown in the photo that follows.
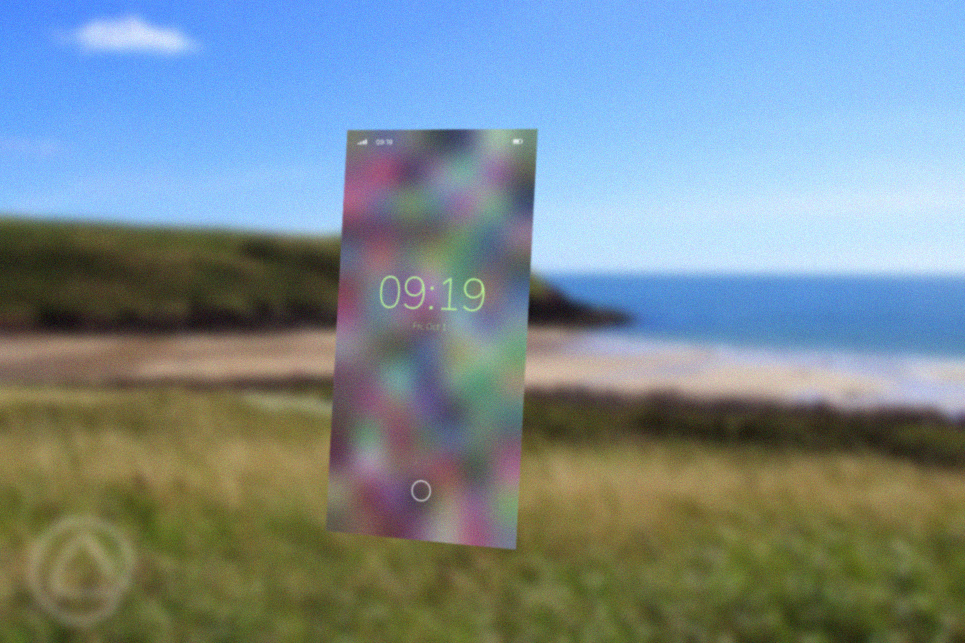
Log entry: 9:19
